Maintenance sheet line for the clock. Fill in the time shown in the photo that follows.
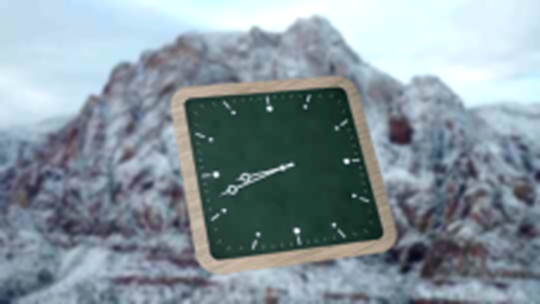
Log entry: 8:42
